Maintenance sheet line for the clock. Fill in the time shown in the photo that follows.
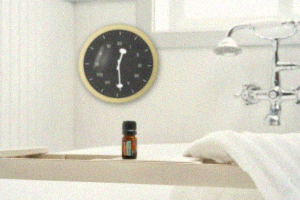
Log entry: 12:29
